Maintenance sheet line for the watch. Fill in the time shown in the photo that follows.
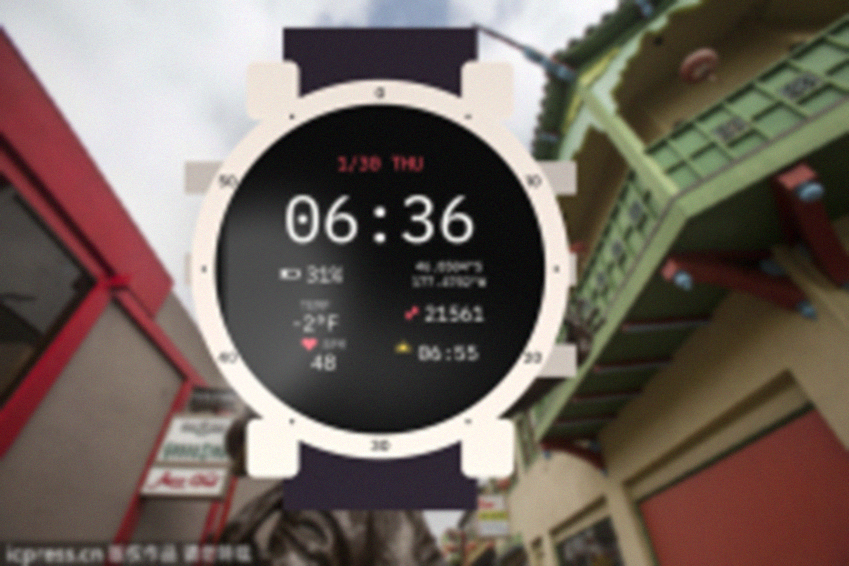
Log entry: 6:36
